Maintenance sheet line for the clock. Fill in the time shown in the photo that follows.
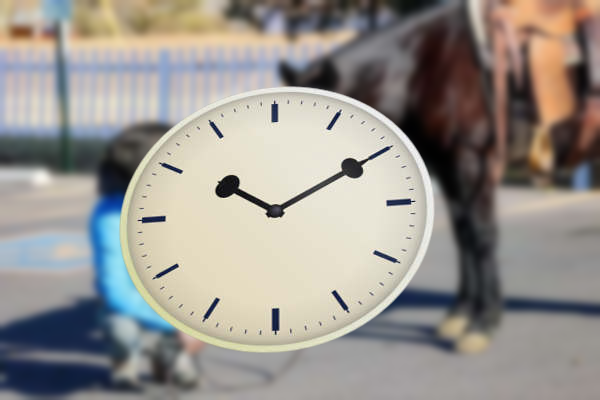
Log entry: 10:10
